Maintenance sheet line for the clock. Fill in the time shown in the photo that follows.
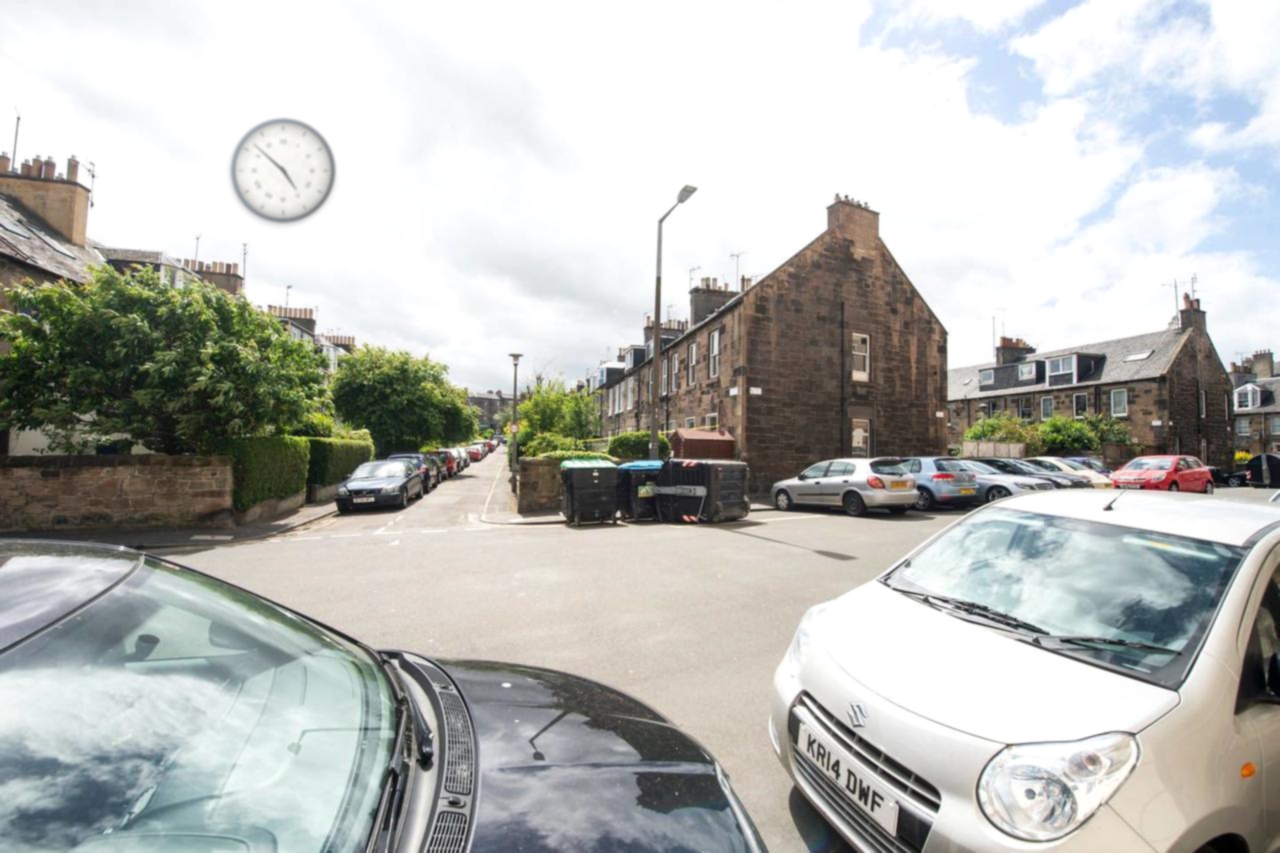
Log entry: 4:52
